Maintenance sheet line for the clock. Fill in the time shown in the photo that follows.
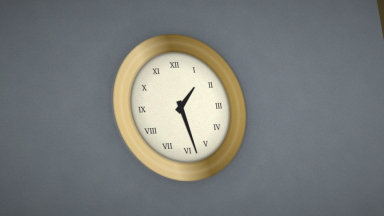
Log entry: 1:28
